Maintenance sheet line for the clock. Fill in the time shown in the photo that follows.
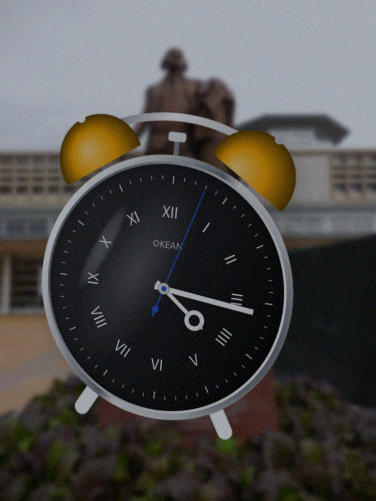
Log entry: 4:16:03
